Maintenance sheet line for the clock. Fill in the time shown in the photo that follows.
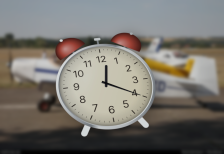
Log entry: 12:20
